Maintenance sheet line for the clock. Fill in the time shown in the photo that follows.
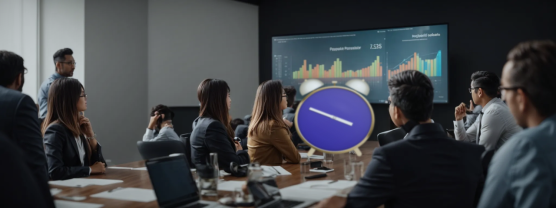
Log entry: 3:49
